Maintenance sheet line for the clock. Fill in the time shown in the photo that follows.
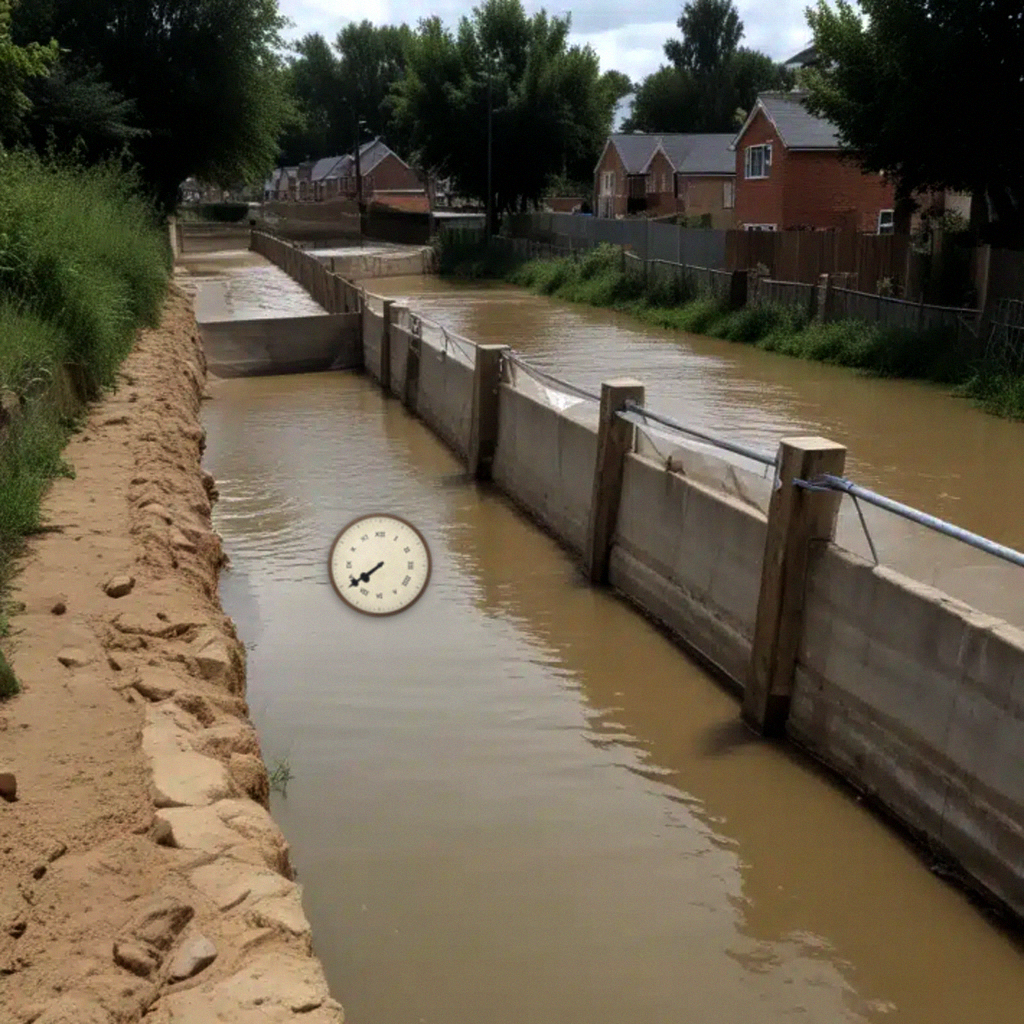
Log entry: 7:39
